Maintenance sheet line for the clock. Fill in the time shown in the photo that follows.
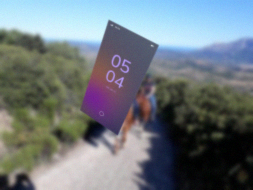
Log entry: 5:04
